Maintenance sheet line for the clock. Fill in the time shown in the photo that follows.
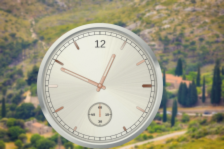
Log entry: 12:49
